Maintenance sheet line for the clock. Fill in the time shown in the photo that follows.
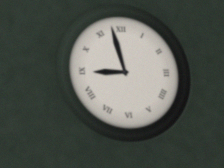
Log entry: 8:58
